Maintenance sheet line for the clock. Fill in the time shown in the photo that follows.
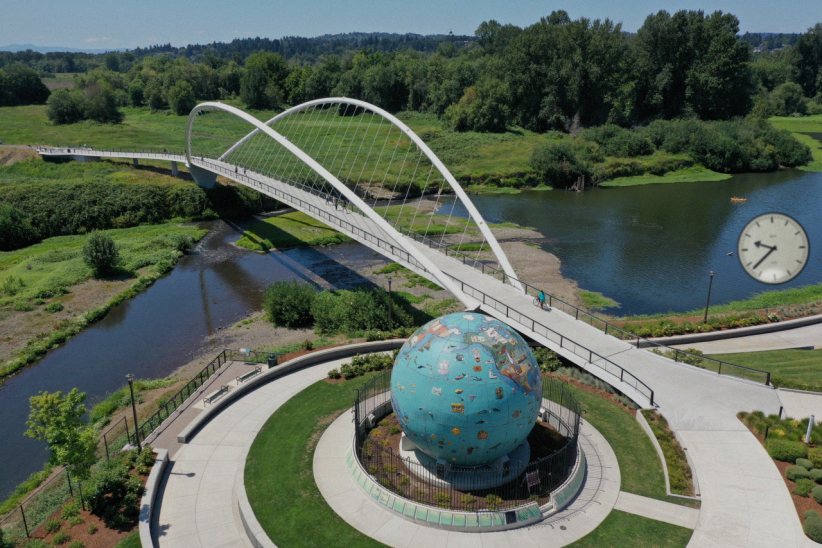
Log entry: 9:38
